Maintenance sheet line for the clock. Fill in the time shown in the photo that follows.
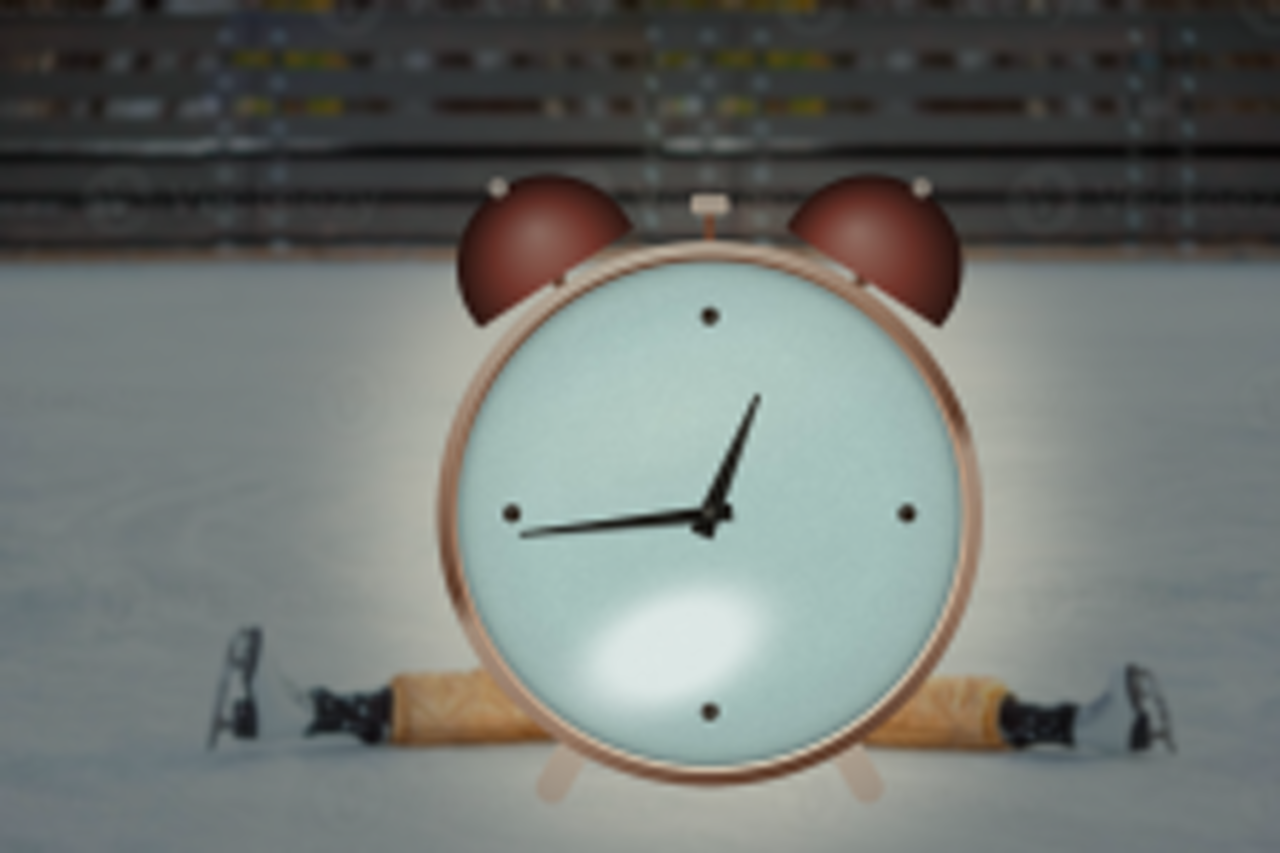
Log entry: 12:44
